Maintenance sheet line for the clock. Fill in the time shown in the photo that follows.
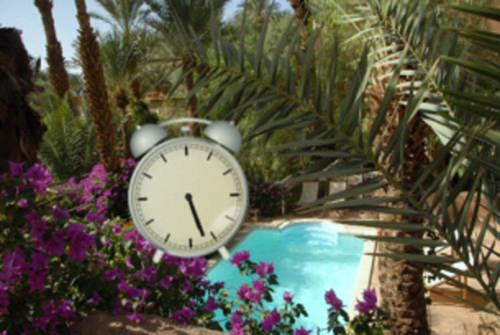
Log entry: 5:27
